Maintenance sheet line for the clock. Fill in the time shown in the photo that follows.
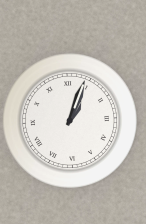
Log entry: 1:04
